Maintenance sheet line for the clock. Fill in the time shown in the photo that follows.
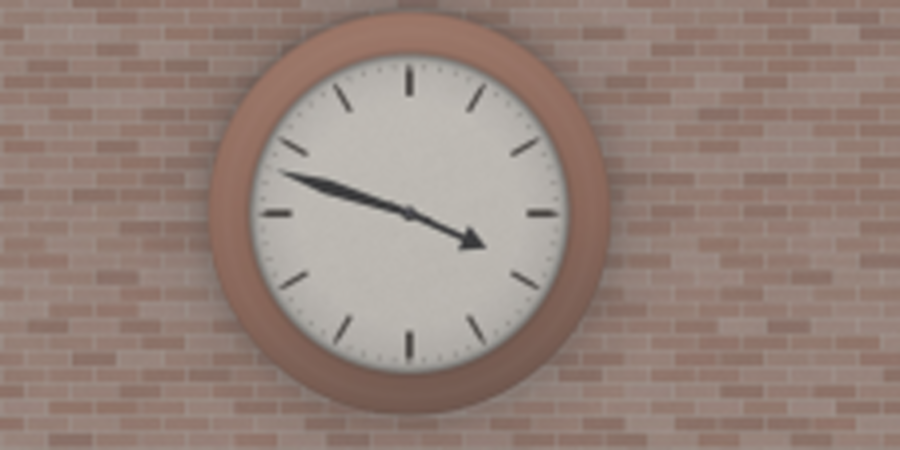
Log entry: 3:48
